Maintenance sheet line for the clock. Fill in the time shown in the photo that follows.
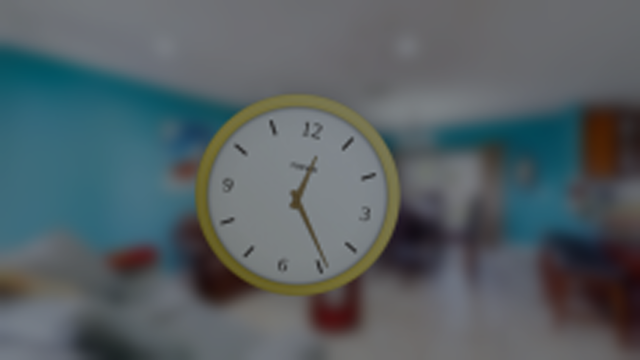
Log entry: 12:24
